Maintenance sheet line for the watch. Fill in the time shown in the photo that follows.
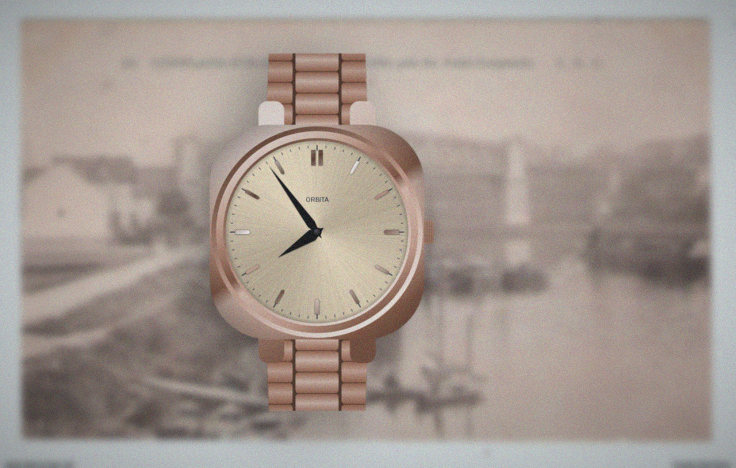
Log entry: 7:54
